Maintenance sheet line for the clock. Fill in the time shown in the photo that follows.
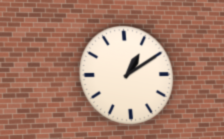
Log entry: 1:10
